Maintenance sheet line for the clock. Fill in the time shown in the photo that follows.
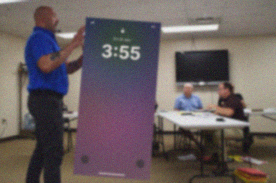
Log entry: 3:55
